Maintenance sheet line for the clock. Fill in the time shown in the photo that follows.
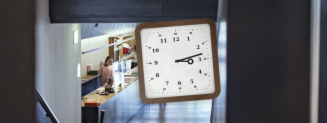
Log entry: 3:13
